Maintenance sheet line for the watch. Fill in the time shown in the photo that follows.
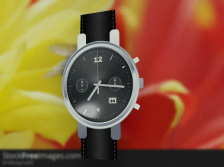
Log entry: 7:16
